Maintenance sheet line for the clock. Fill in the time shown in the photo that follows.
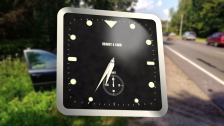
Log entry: 6:35
